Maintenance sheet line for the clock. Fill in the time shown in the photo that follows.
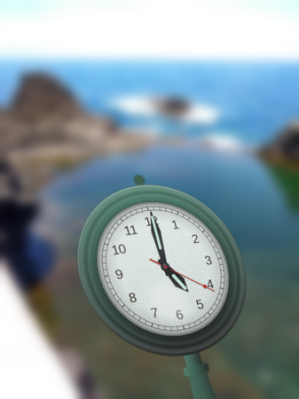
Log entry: 5:00:21
